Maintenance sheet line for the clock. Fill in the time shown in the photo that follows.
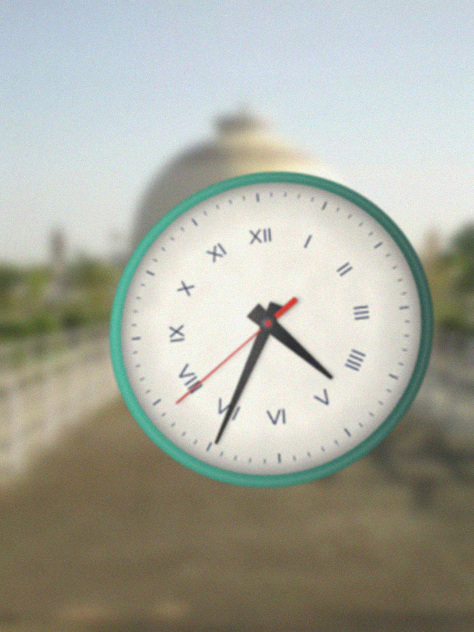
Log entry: 4:34:39
